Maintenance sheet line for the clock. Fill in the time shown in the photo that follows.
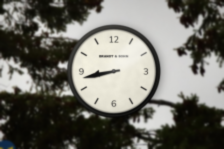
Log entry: 8:43
